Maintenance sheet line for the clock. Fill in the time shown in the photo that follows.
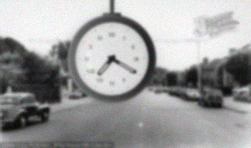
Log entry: 7:20
